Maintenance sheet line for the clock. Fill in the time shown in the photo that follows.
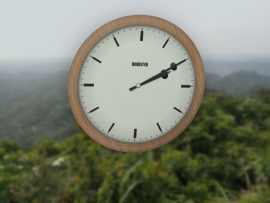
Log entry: 2:10
